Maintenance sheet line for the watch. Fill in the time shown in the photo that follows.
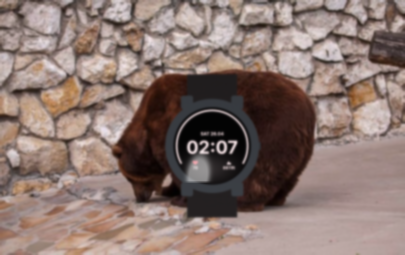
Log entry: 2:07
